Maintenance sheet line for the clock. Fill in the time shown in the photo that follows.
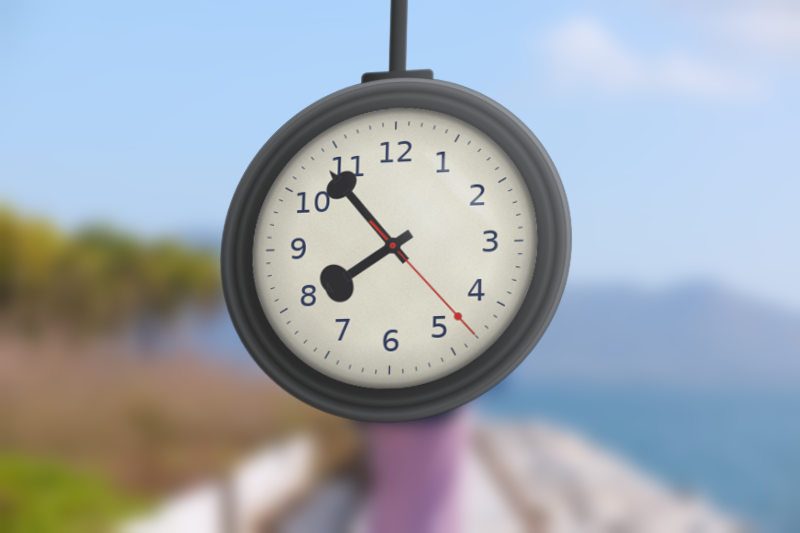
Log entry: 7:53:23
